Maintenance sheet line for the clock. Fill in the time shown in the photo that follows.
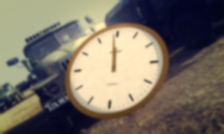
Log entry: 11:59
